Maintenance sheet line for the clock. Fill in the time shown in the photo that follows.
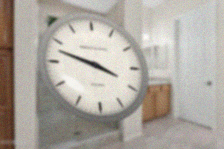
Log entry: 3:48
